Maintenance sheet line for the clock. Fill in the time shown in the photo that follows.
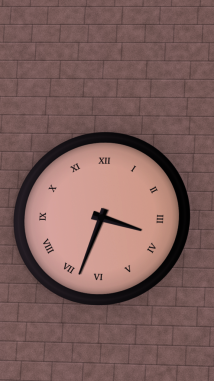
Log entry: 3:33
